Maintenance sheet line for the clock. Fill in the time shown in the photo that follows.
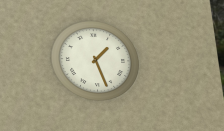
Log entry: 1:27
